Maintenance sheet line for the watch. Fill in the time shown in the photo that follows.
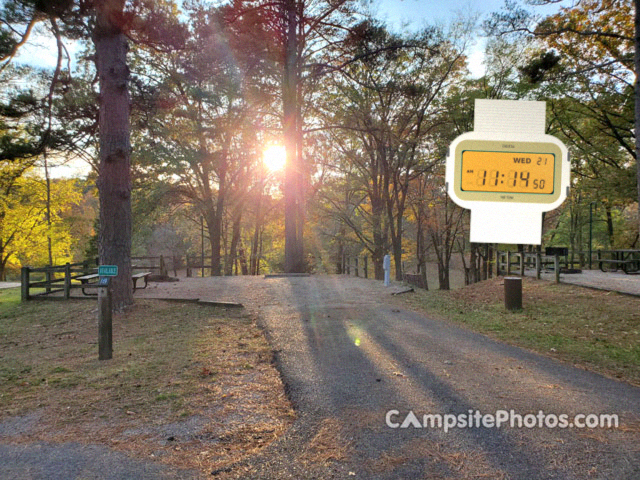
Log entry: 11:14:50
